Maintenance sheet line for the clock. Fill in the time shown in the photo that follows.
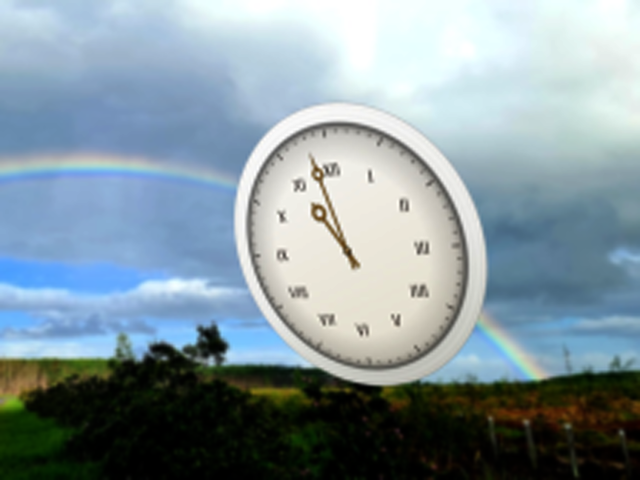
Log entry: 10:58
